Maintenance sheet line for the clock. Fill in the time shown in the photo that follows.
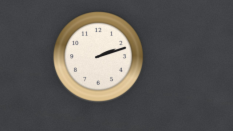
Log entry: 2:12
